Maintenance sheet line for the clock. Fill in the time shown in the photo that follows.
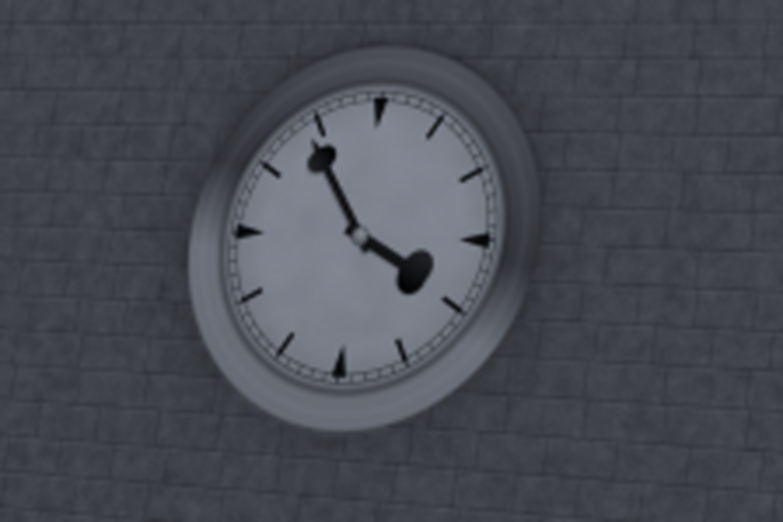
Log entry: 3:54
